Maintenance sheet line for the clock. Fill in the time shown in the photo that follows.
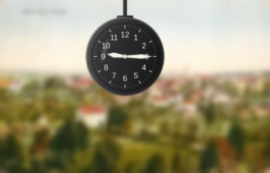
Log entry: 9:15
